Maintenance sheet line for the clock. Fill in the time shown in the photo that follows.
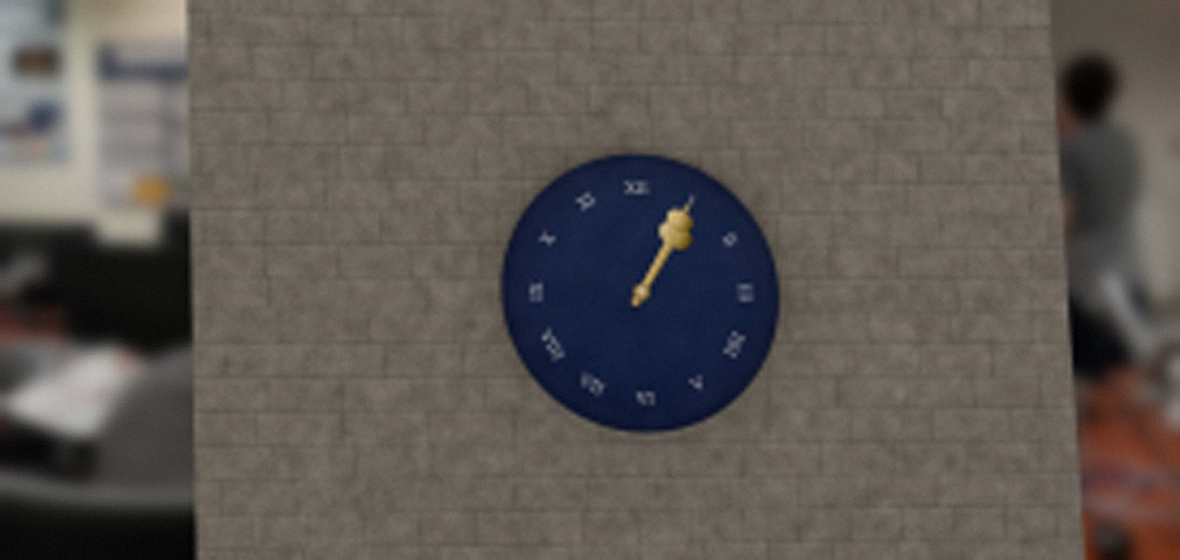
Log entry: 1:05
